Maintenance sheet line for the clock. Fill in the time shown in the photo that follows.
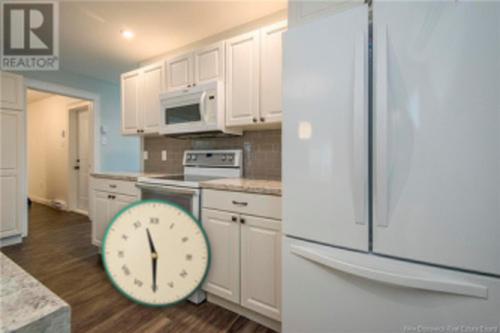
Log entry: 11:30
